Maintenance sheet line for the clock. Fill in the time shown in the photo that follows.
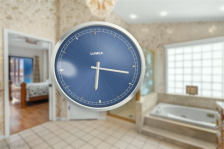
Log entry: 6:17
